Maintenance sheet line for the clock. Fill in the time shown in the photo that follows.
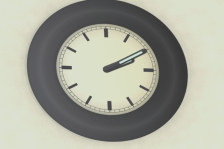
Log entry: 2:10
